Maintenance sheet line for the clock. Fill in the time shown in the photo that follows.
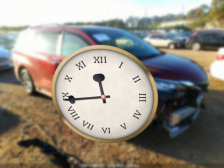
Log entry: 11:44
